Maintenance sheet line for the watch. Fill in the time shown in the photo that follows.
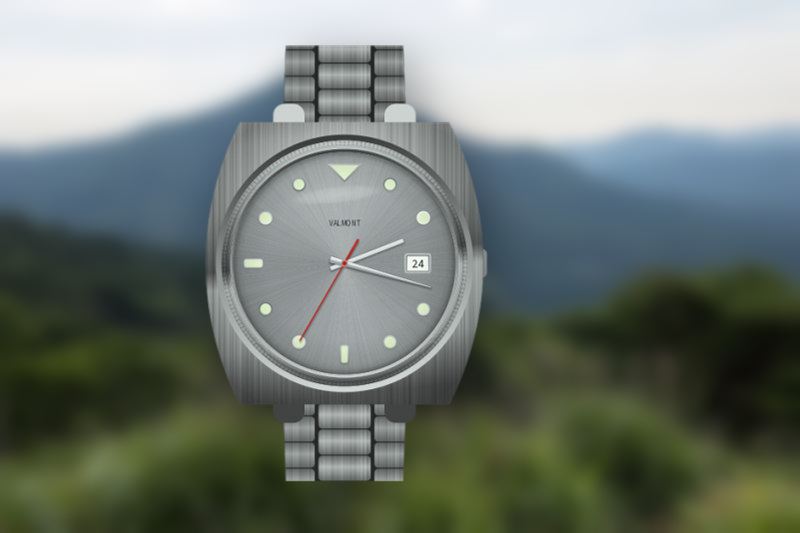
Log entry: 2:17:35
